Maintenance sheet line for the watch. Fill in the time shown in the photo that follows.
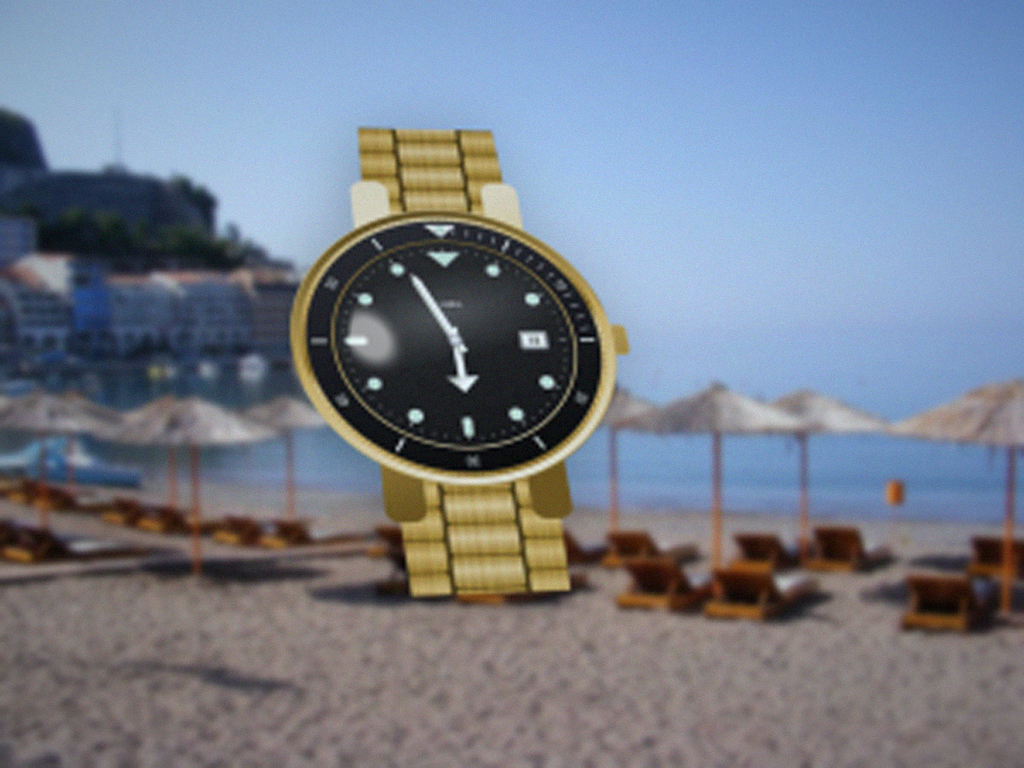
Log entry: 5:56
